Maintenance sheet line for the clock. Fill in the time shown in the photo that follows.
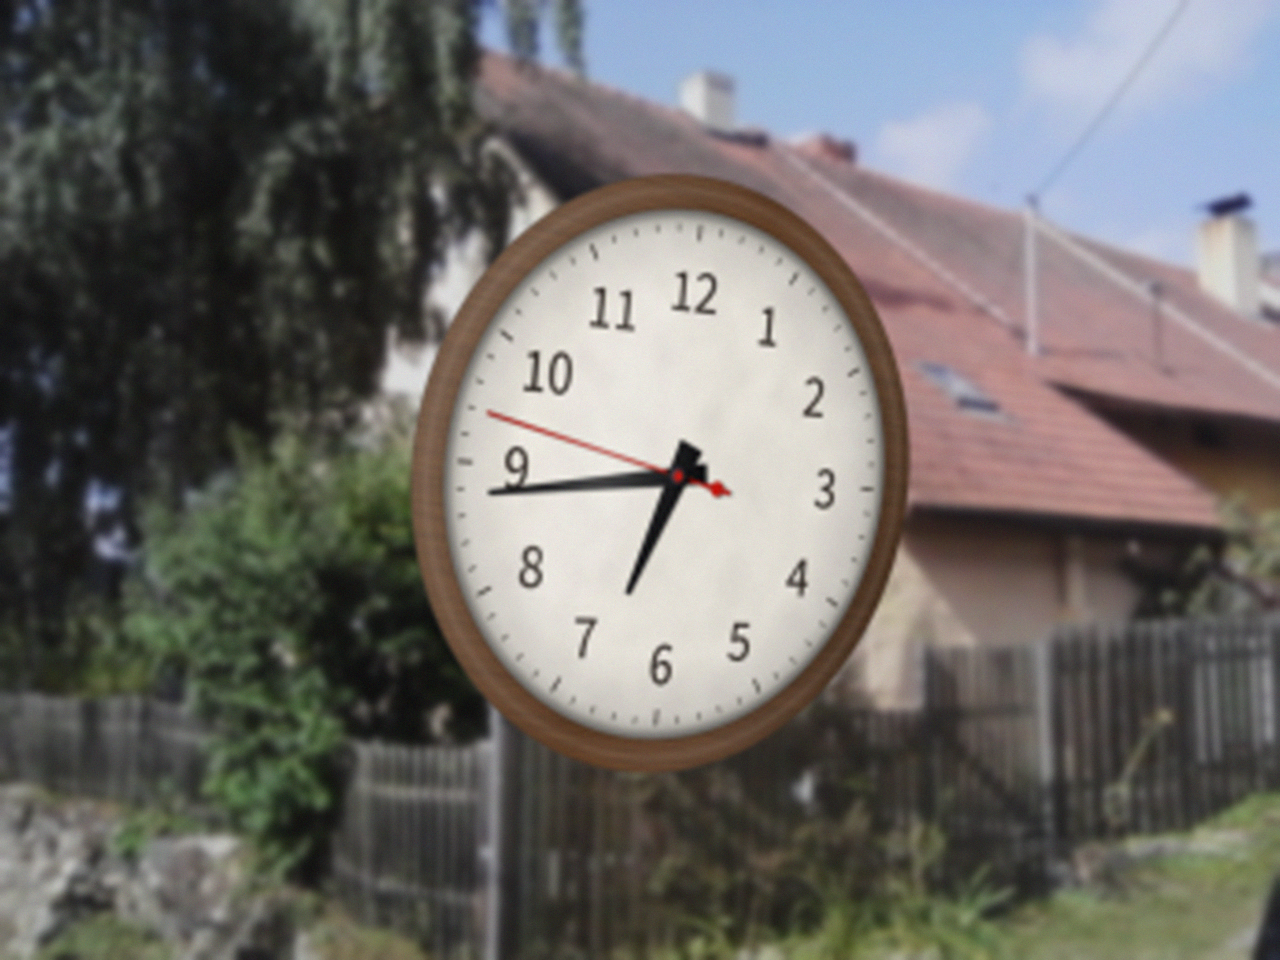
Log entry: 6:43:47
